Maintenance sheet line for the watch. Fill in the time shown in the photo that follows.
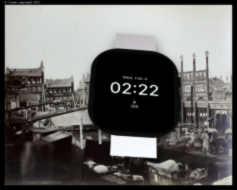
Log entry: 2:22
